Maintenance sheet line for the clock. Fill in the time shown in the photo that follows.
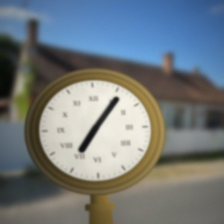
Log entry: 7:06
